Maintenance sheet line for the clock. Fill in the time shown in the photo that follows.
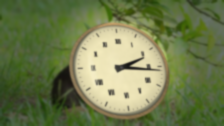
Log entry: 2:16
